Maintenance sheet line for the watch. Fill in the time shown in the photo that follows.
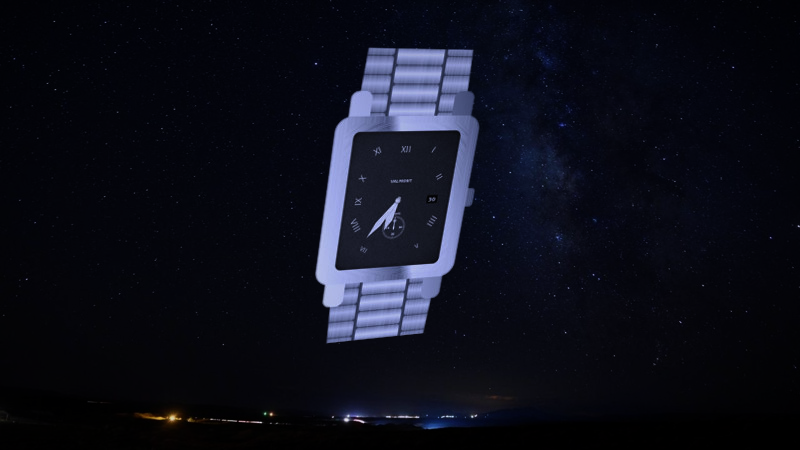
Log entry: 6:36
